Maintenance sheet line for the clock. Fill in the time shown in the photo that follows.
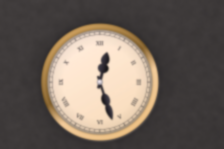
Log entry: 12:27
